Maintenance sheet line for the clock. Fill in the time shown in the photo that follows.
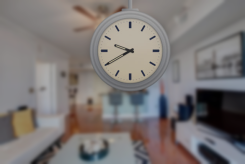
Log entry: 9:40
